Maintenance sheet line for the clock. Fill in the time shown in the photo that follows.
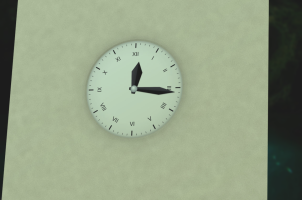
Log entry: 12:16
